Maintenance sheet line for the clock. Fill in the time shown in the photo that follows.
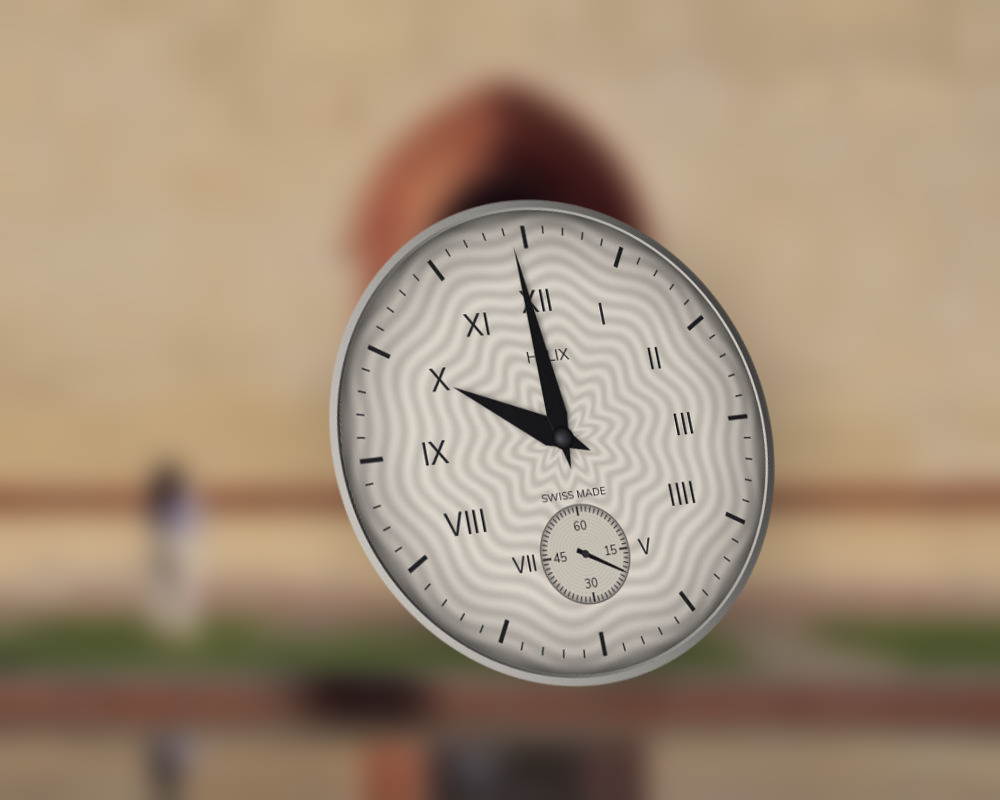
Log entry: 9:59:20
